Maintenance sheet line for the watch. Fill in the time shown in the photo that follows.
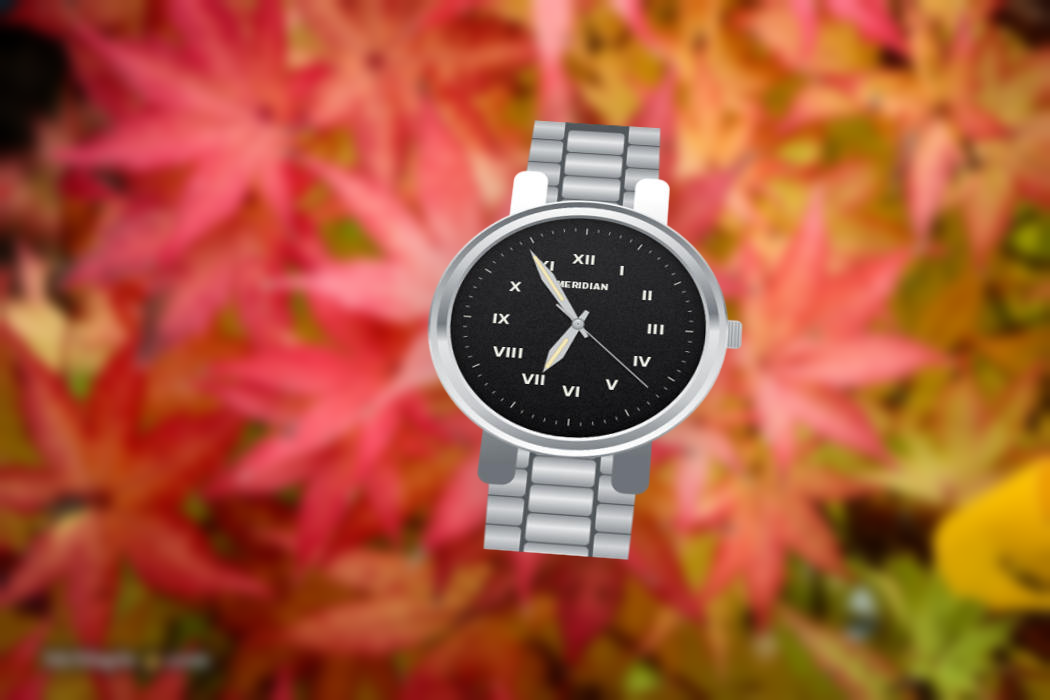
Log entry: 6:54:22
